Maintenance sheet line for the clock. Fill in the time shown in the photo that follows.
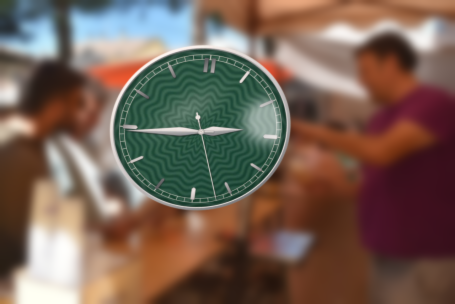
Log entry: 2:44:27
